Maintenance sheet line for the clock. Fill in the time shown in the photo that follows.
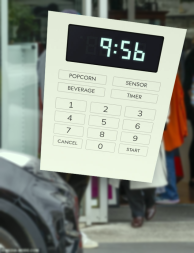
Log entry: 9:56
